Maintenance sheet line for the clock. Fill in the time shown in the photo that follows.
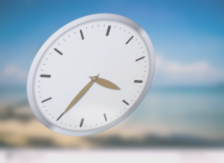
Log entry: 3:35
